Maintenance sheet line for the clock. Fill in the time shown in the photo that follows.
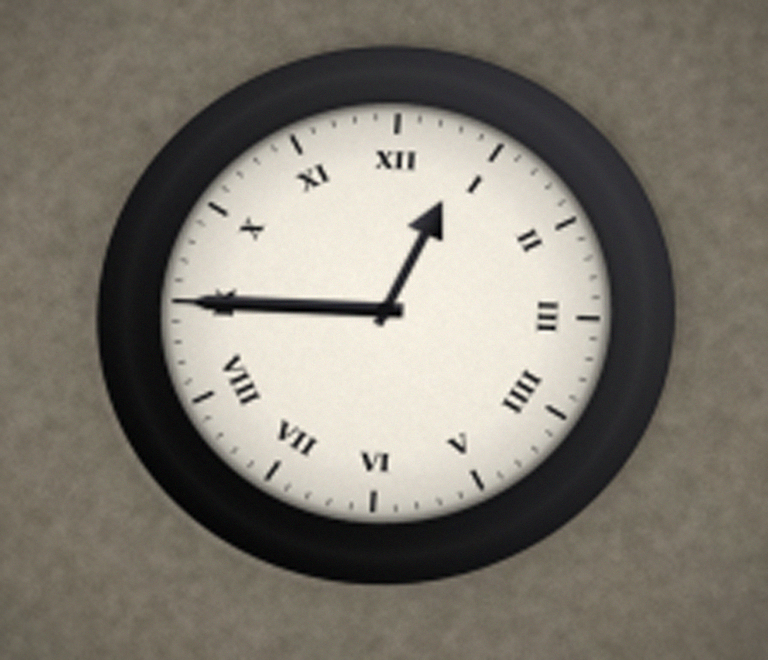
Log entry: 12:45
